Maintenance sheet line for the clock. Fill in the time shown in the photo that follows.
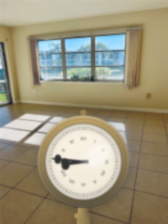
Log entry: 8:46
